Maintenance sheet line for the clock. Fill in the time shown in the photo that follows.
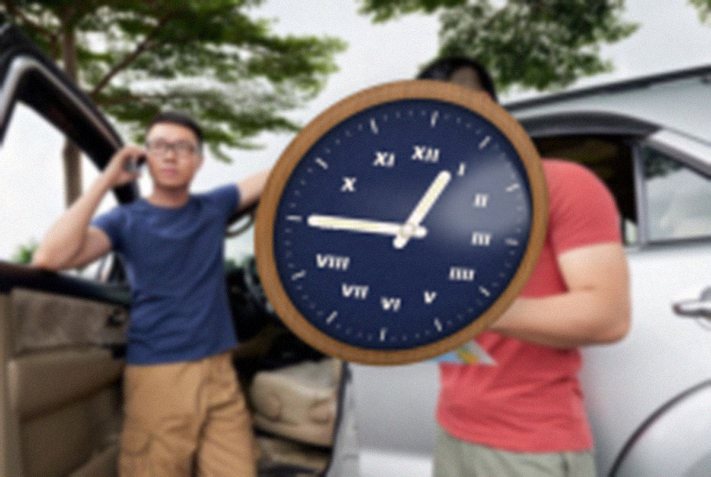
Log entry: 12:45
